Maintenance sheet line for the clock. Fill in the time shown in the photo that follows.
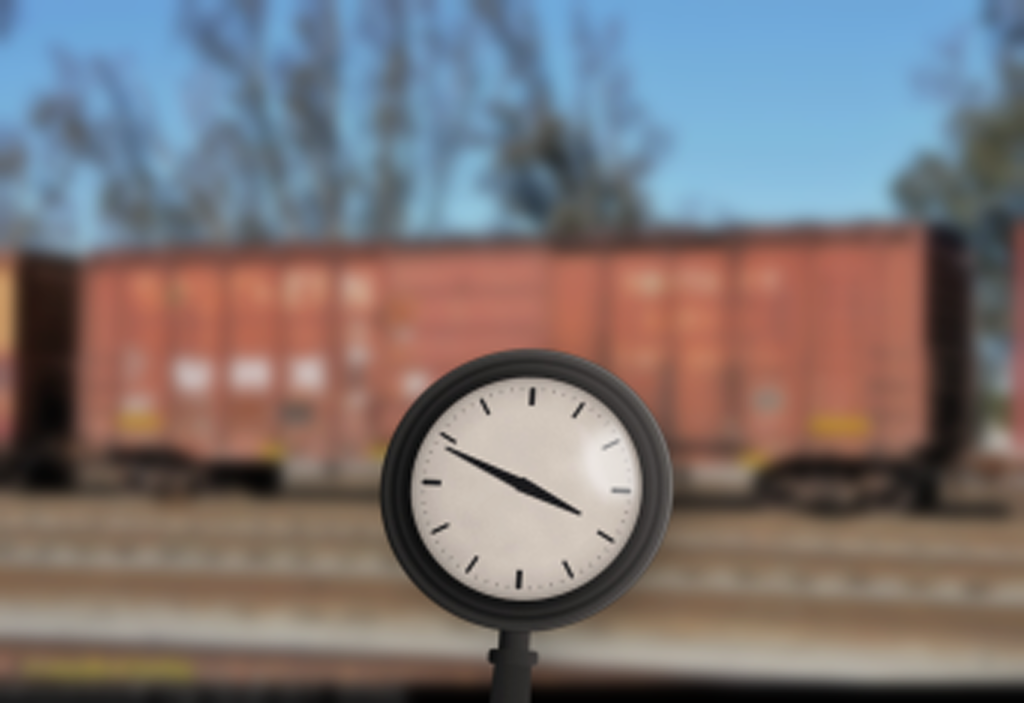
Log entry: 3:49
